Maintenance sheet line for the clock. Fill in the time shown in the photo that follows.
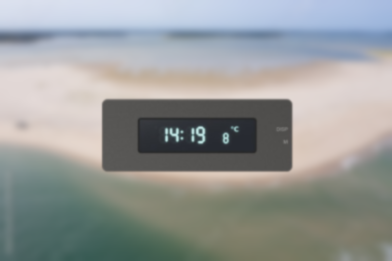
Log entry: 14:19
